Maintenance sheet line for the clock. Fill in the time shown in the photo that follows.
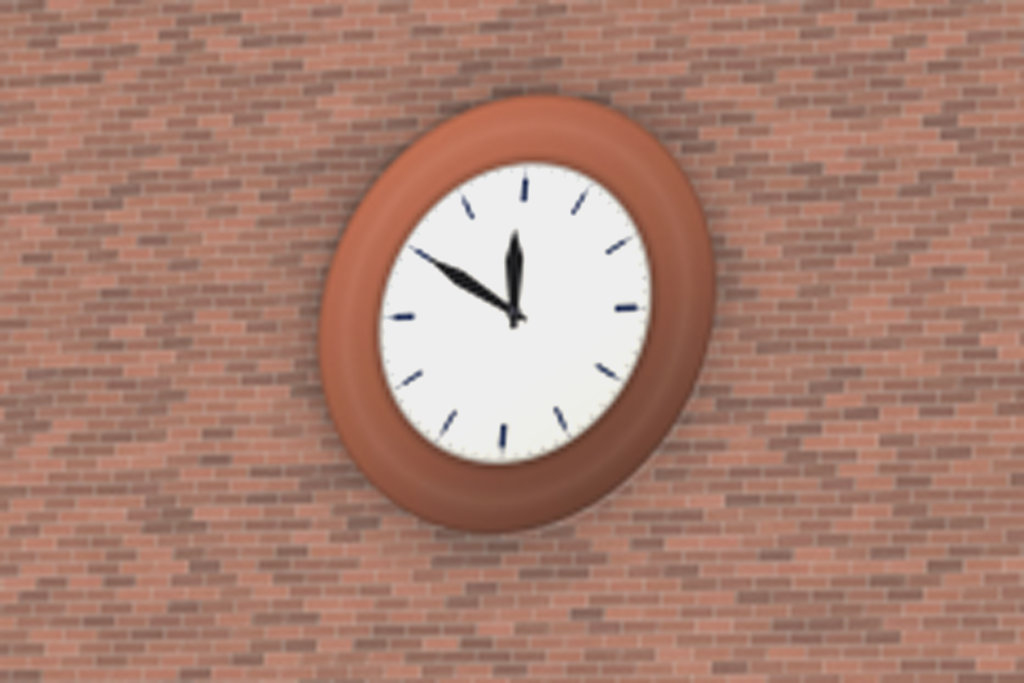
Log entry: 11:50
